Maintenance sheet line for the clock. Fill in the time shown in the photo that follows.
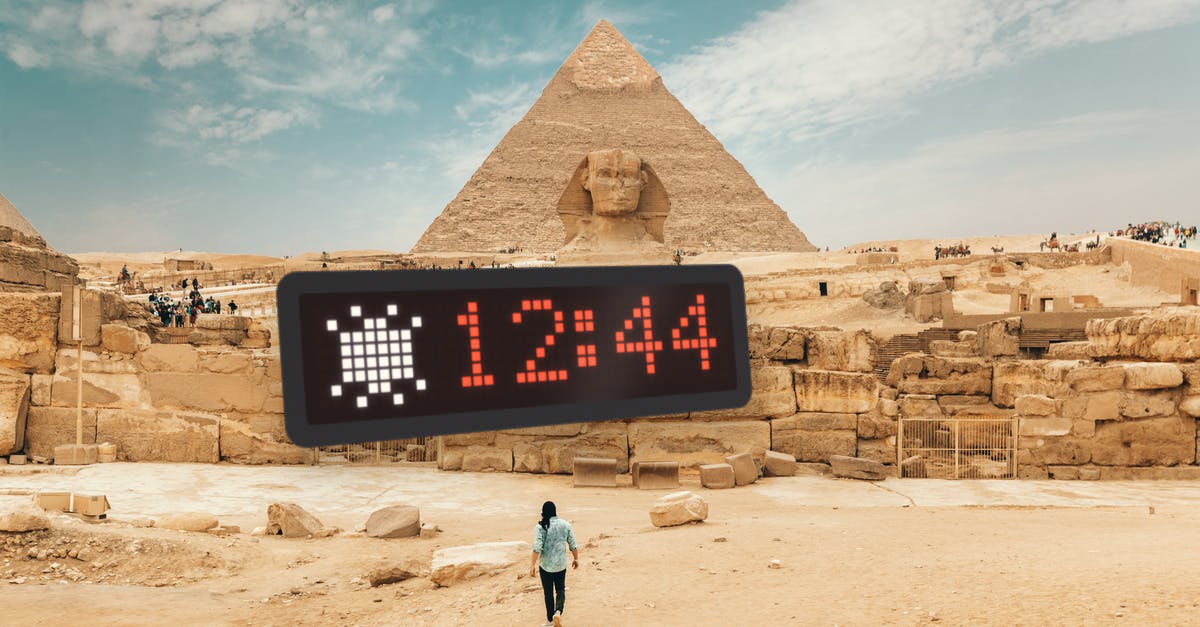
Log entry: 12:44
